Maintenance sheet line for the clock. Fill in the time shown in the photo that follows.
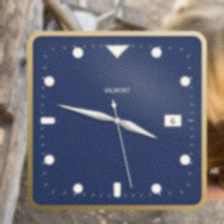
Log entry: 3:47:28
